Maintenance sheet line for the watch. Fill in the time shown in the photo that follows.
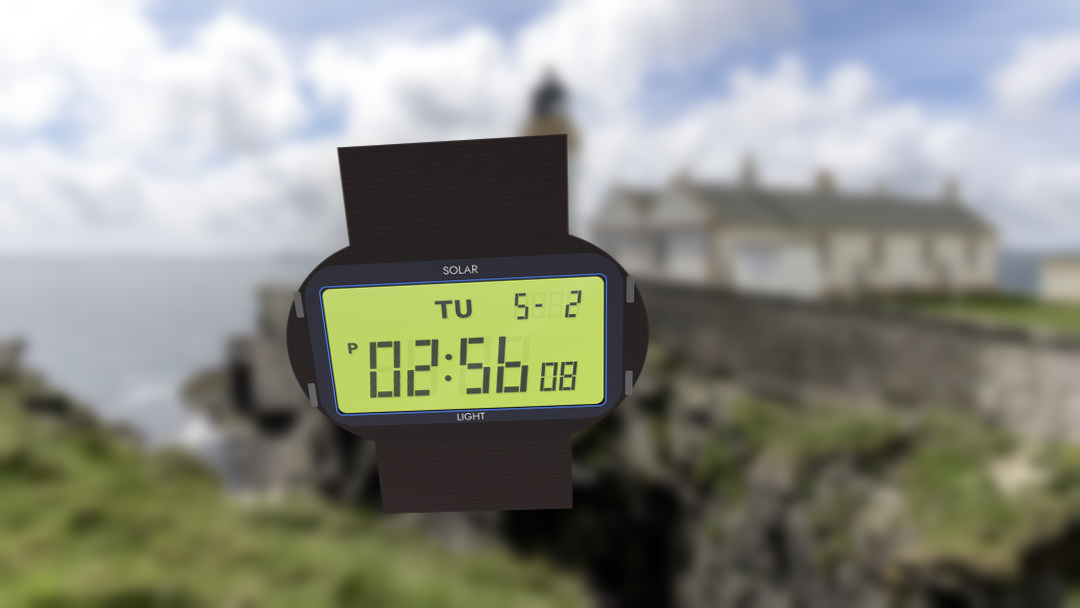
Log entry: 2:56:08
